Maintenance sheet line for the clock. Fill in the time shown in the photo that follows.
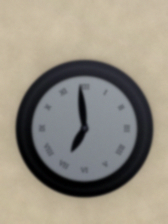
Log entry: 6:59
